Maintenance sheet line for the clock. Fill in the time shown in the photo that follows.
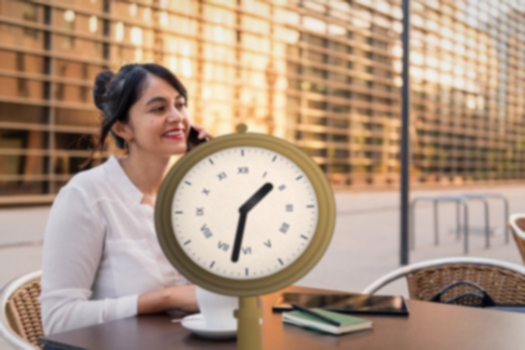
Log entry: 1:32
